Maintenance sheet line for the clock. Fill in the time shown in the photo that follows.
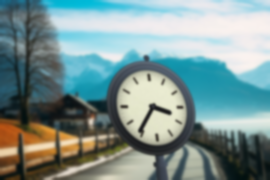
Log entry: 3:36
